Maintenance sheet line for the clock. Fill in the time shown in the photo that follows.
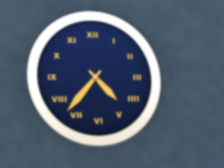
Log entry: 4:37
